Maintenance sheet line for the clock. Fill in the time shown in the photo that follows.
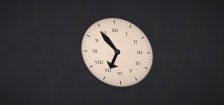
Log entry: 6:54
